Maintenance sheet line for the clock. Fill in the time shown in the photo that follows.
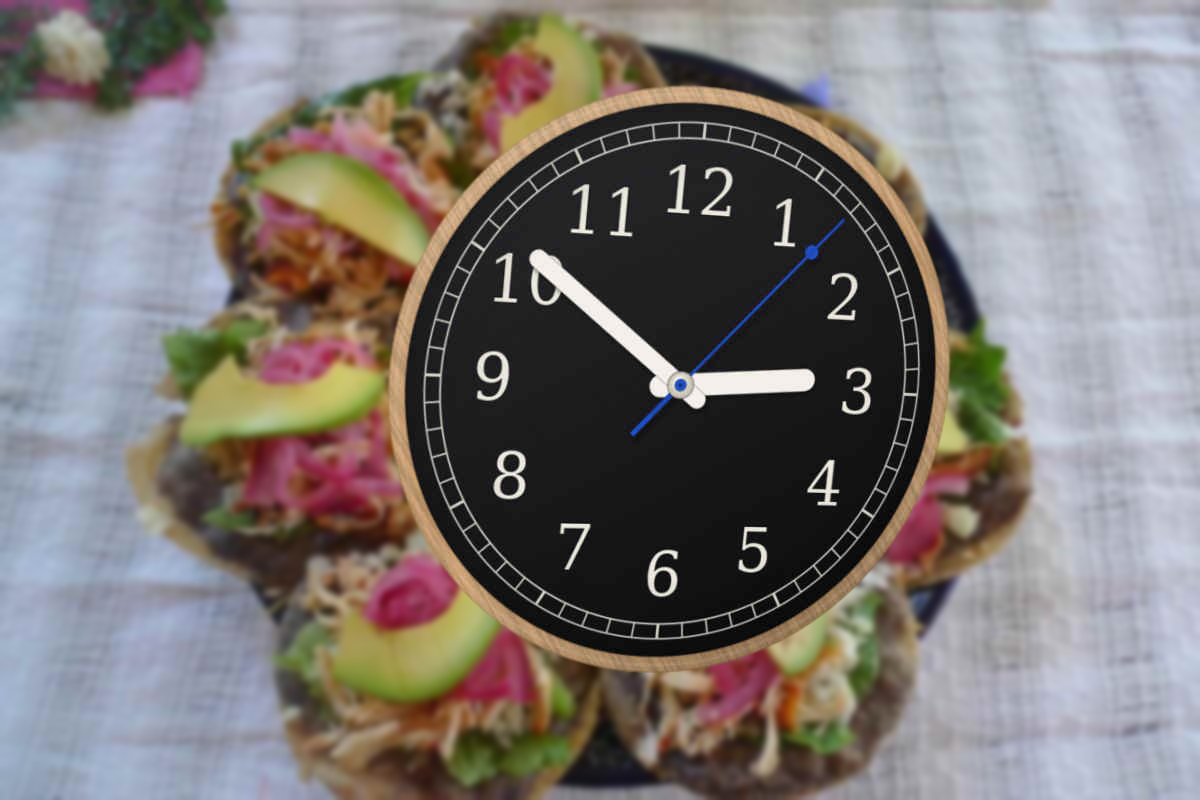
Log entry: 2:51:07
